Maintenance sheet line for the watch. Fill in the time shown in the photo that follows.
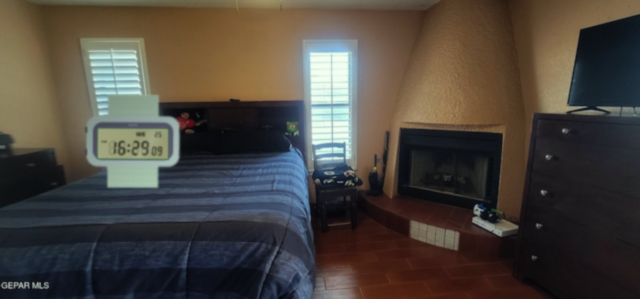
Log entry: 16:29
